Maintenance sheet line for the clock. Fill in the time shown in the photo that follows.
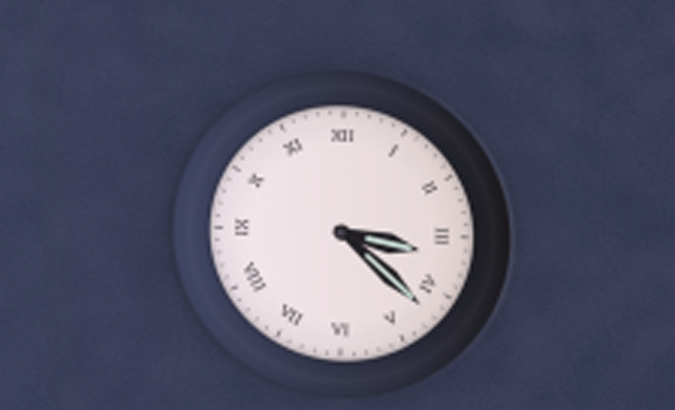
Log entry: 3:22
